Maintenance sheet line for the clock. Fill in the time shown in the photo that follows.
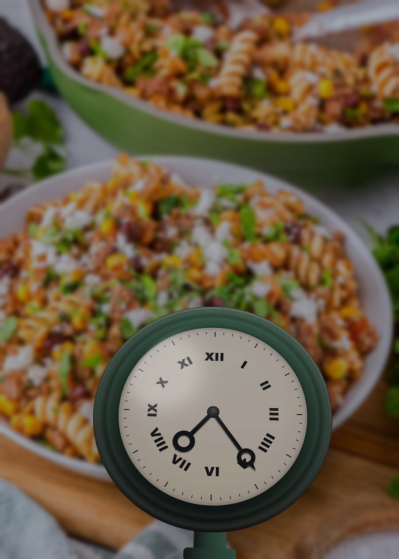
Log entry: 7:24
